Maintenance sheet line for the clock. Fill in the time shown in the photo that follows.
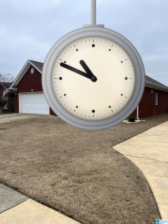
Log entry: 10:49
